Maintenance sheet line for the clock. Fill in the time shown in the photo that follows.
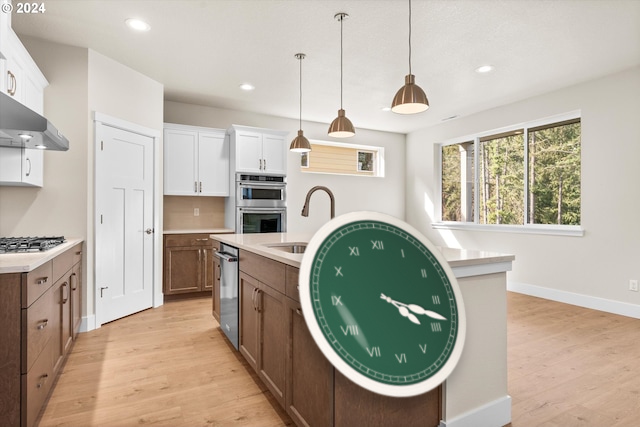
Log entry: 4:18
